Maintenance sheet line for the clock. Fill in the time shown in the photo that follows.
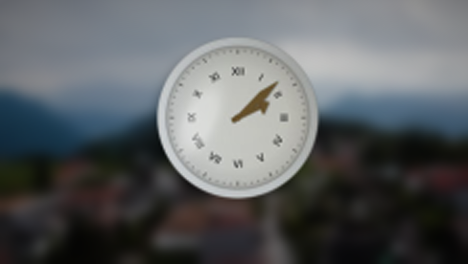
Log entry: 2:08
